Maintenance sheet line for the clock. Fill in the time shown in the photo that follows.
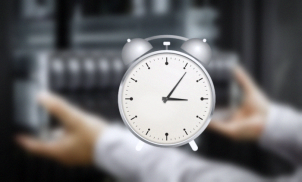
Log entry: 3:06
